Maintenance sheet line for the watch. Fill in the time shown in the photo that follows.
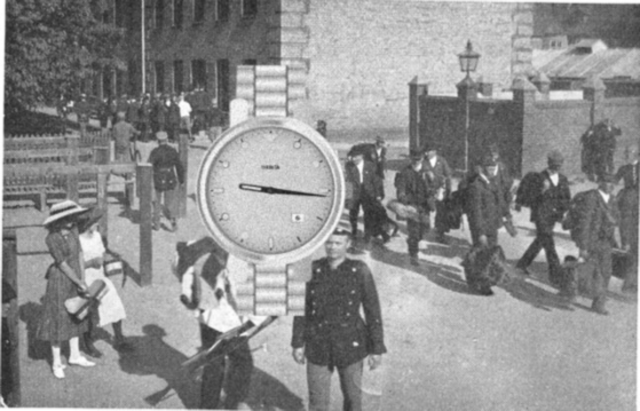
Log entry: 9:16
